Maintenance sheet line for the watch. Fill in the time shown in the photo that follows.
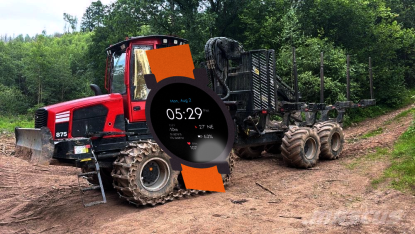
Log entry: 5:29
